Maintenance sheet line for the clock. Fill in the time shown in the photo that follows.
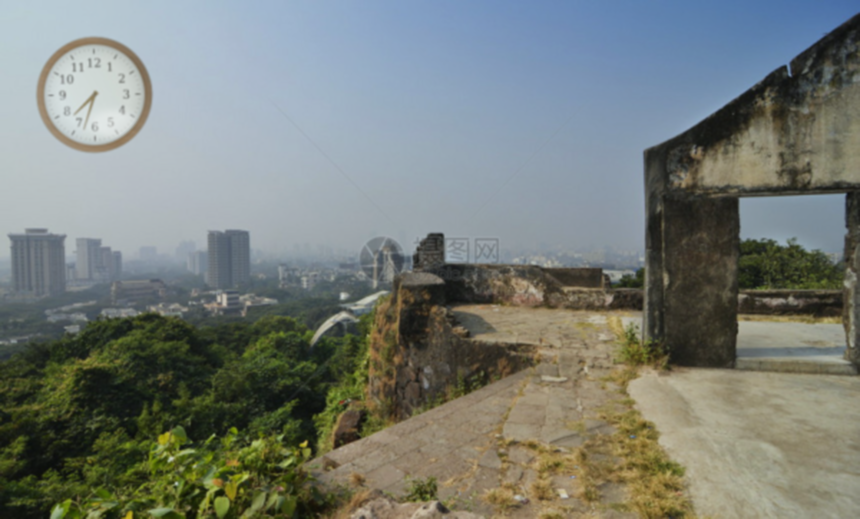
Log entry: 7:33
